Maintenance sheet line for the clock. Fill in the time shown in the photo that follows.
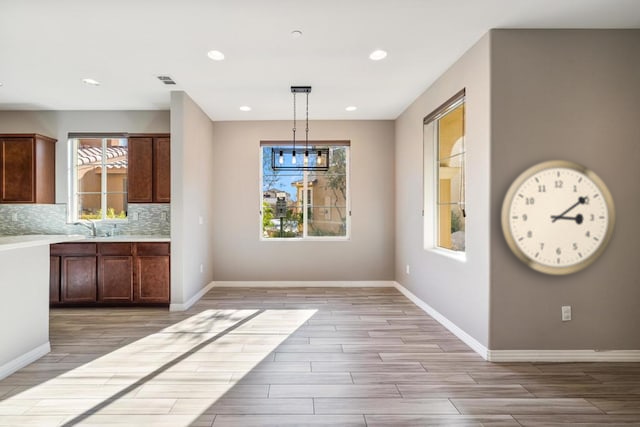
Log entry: 3:09
